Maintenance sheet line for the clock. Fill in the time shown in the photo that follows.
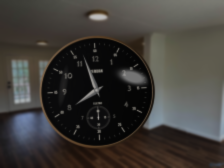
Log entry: 7:57
